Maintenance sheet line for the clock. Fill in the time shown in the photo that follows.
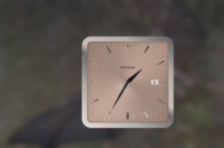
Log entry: 1:35
